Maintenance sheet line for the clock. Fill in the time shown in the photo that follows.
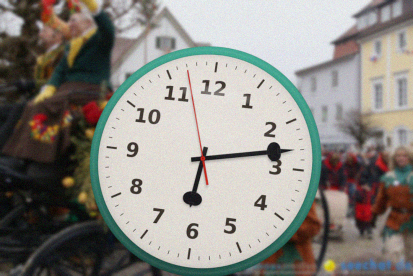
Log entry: 6:12:57
